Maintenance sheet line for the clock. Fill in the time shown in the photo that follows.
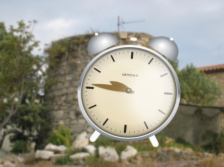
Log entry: 9:46
